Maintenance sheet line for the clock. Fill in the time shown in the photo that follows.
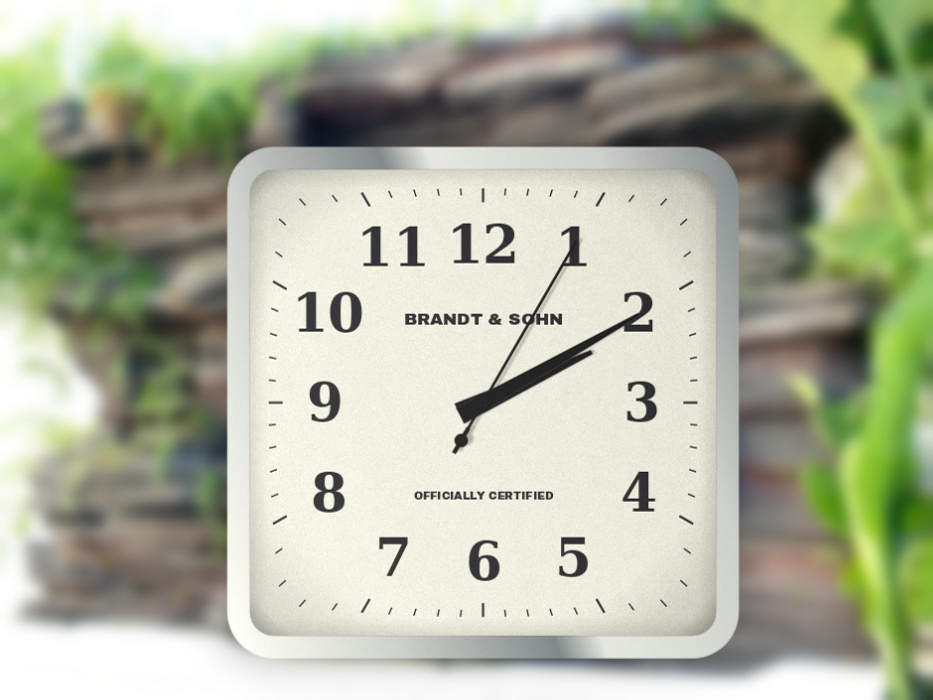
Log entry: 2:10:05
